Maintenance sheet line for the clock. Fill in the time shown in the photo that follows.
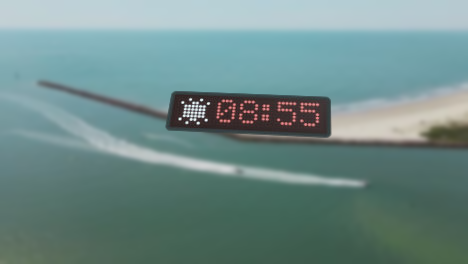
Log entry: 8:55
